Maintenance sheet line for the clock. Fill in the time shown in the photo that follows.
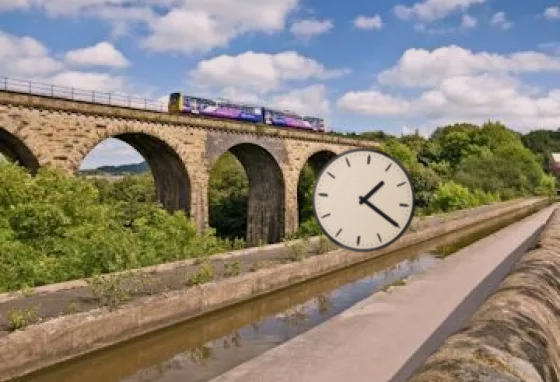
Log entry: 1:20
